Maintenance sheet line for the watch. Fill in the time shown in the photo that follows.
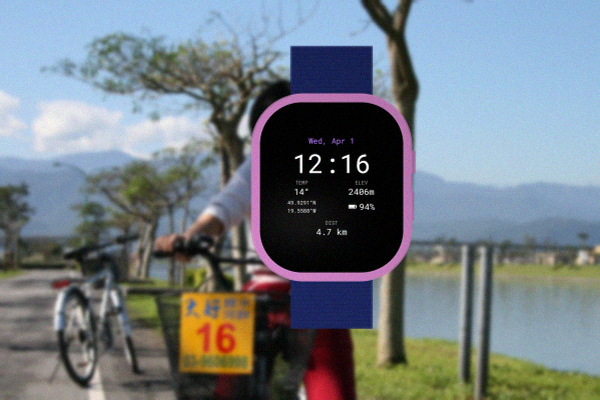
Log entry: 12:16
